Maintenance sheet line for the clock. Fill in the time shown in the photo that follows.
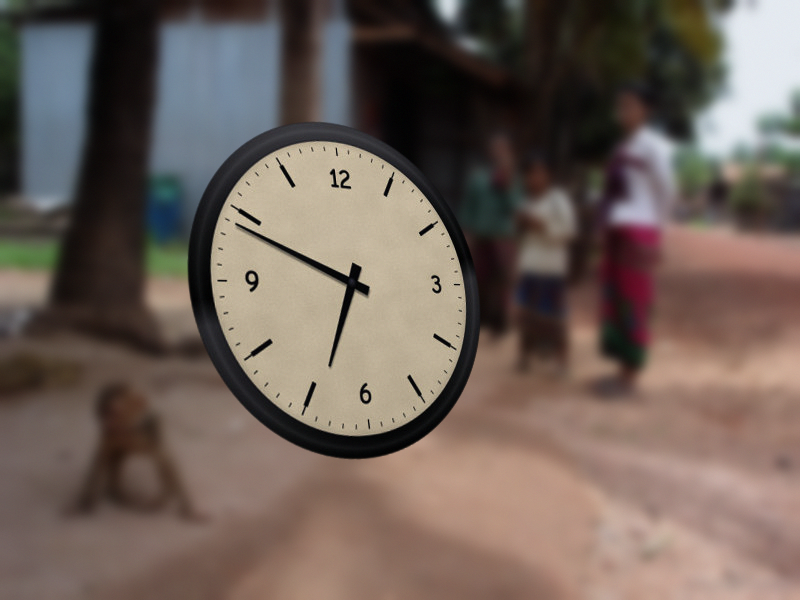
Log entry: 6:49
